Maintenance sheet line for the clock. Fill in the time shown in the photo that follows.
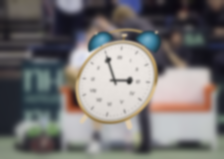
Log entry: 2:55
